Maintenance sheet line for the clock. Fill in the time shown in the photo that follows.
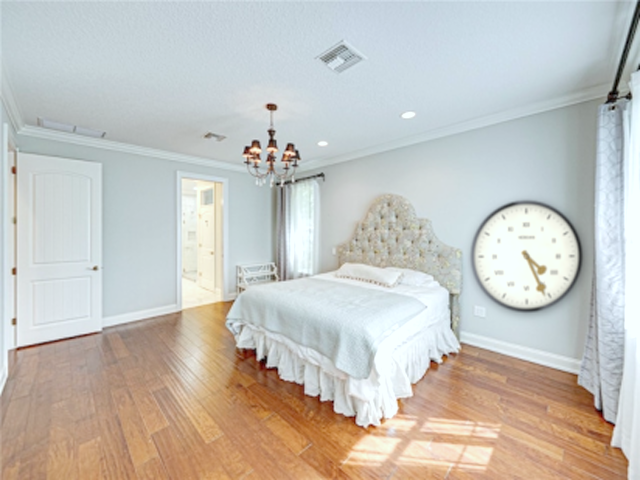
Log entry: 4:26
